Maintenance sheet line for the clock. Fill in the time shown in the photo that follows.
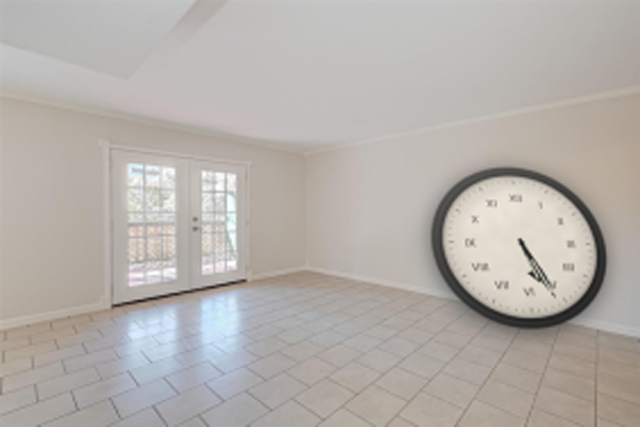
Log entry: 5:26
